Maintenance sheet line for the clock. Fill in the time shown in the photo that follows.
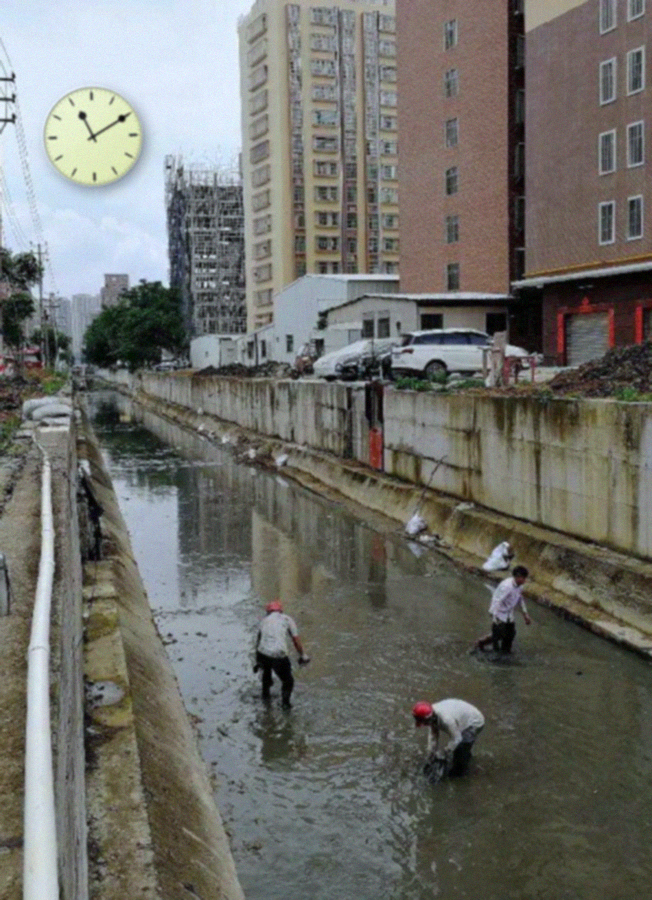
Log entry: 11:10
